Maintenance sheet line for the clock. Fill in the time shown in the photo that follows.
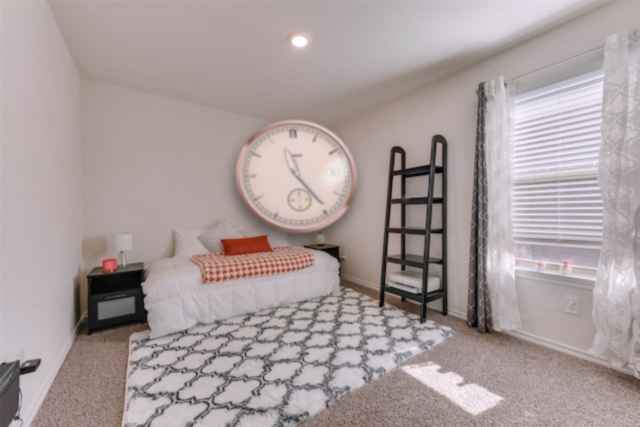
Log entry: 11:24
